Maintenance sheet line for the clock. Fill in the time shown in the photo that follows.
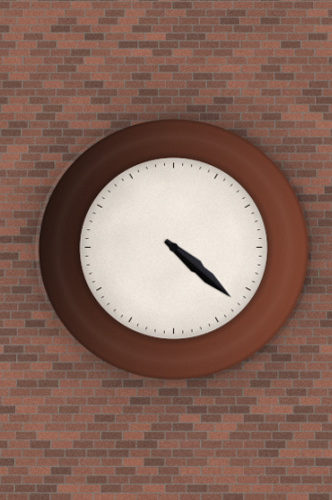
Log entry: 4:22
